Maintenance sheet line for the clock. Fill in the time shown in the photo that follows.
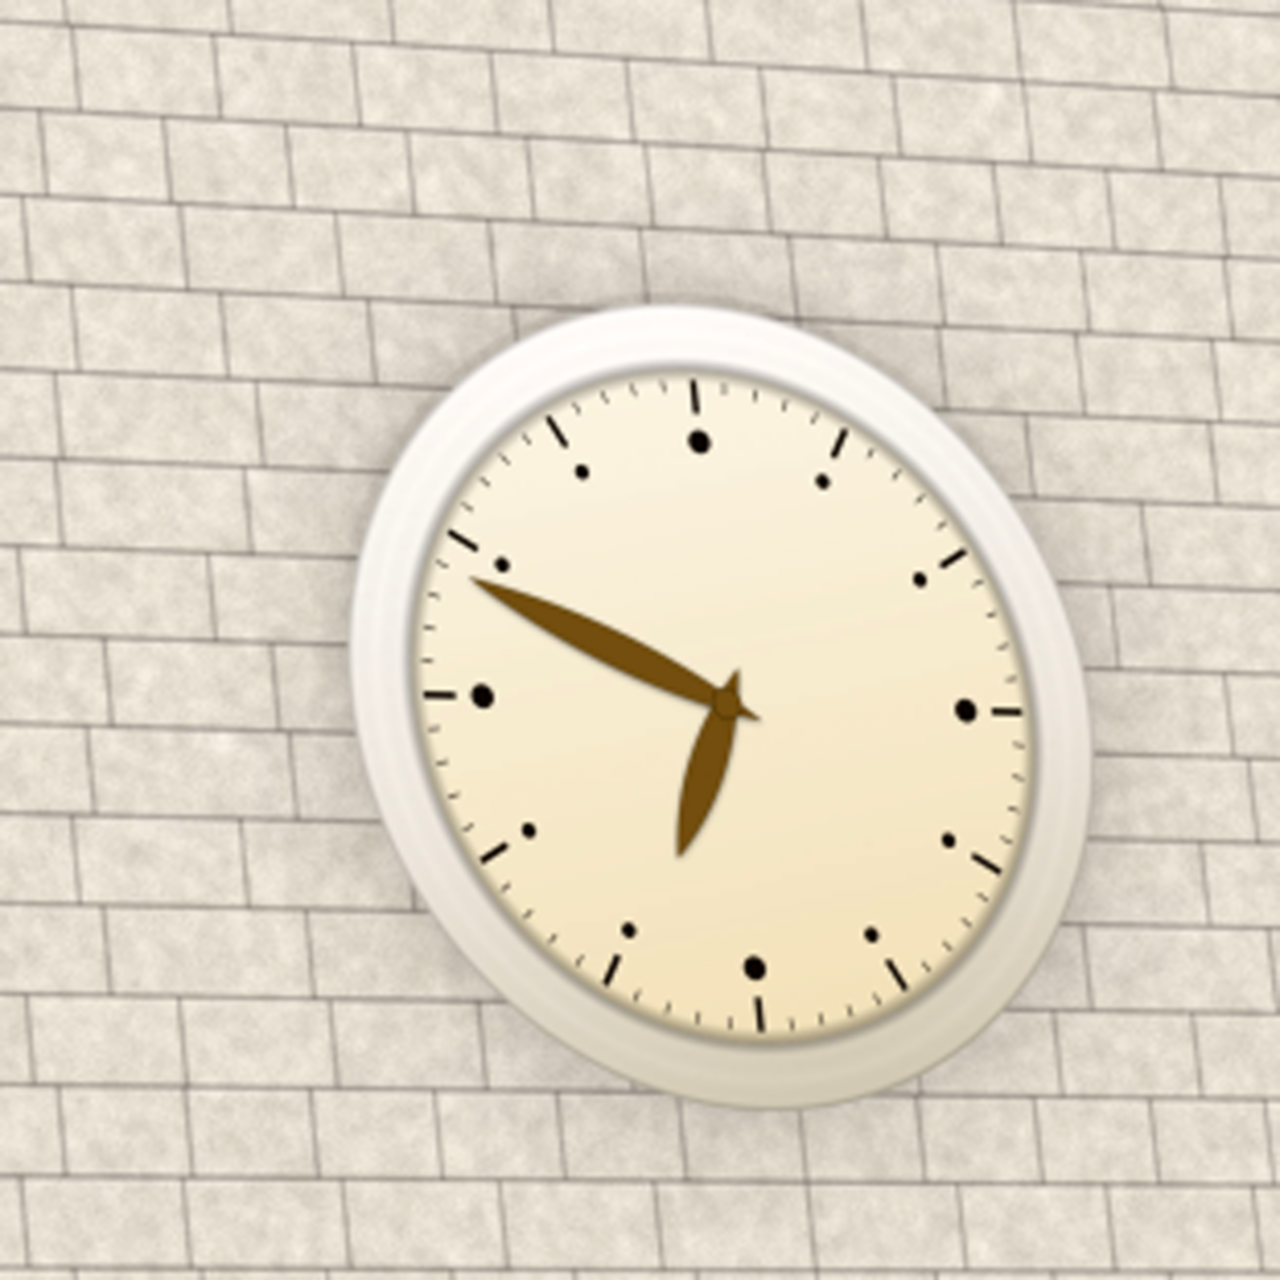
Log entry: 6:49
